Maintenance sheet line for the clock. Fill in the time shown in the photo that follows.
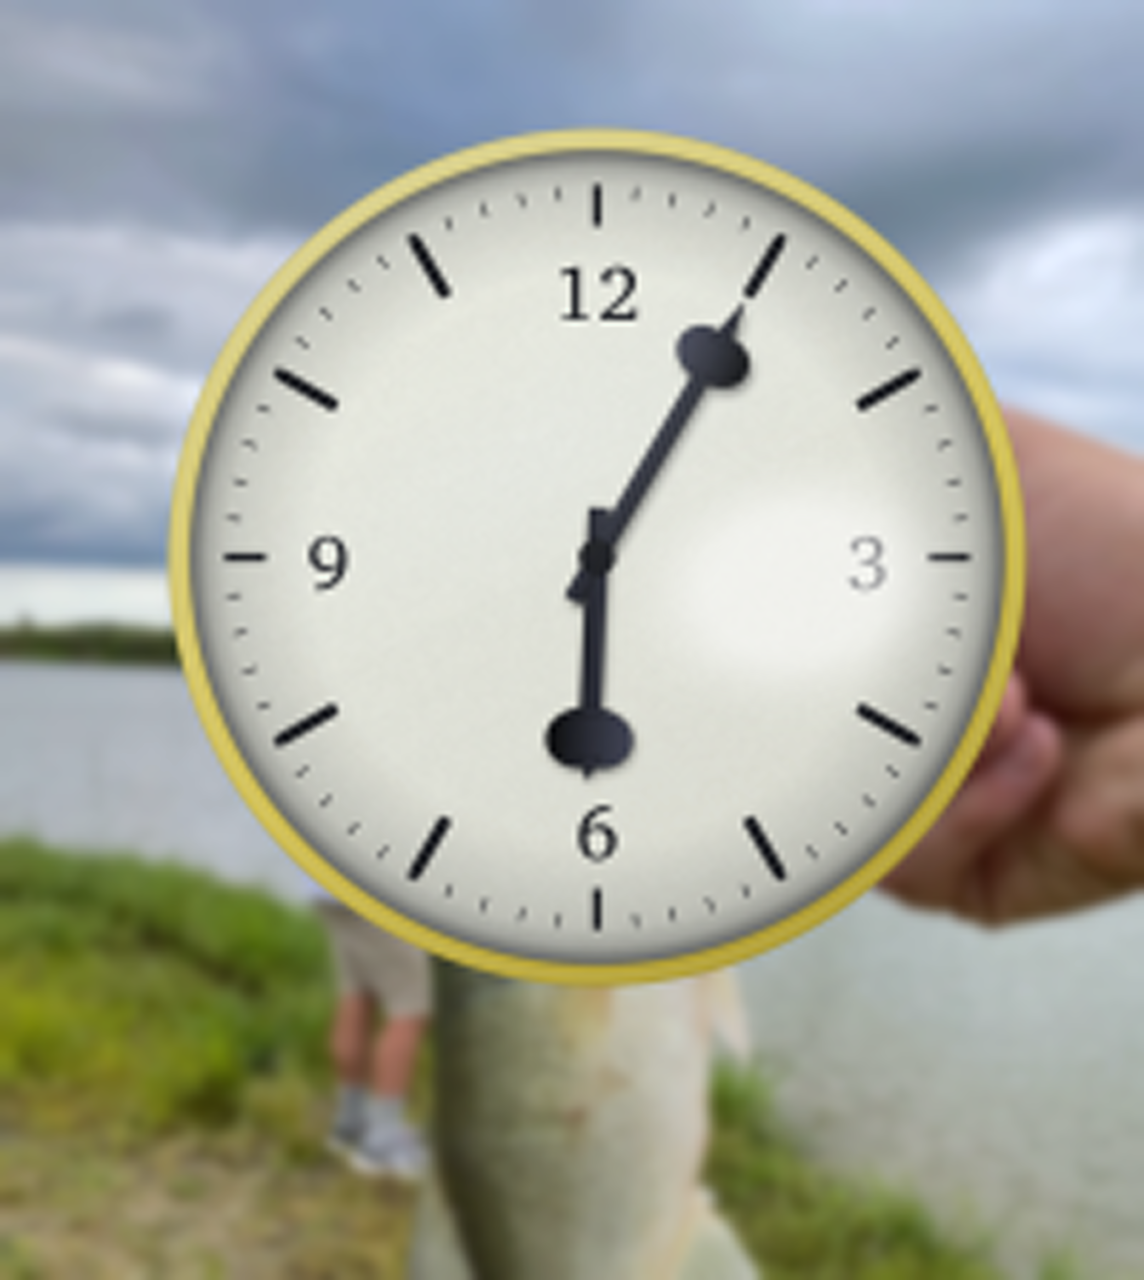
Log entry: 6:05
